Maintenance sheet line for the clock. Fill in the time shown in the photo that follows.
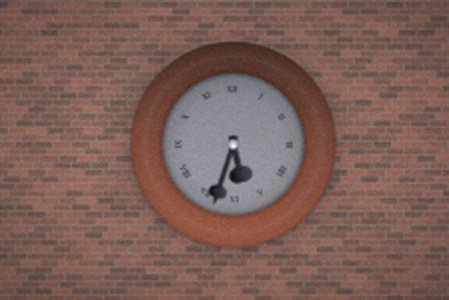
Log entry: 5:33
